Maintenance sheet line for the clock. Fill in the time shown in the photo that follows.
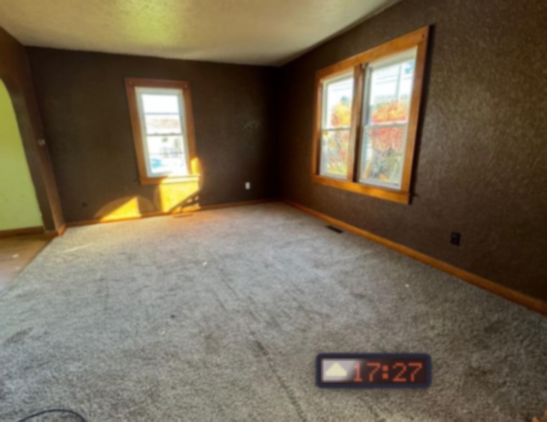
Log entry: 17:27
